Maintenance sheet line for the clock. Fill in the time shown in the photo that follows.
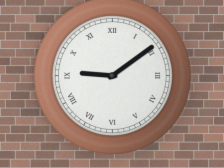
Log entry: 9:09
